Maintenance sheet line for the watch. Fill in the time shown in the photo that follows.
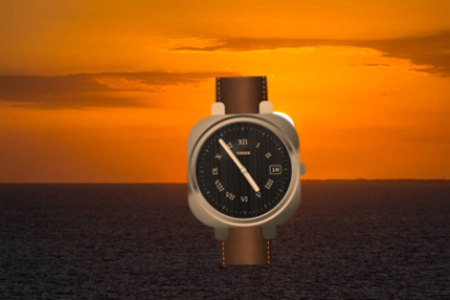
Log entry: 4:54
